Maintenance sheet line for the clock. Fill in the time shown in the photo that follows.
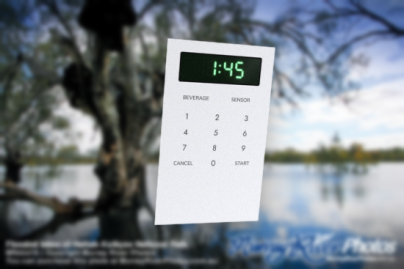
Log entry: 1:45
